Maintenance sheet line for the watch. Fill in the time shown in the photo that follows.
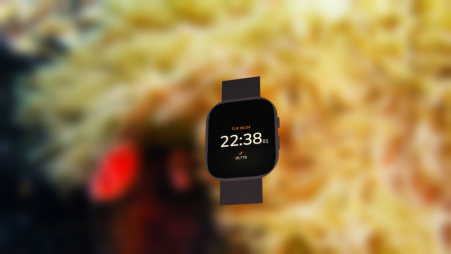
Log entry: 22:38
